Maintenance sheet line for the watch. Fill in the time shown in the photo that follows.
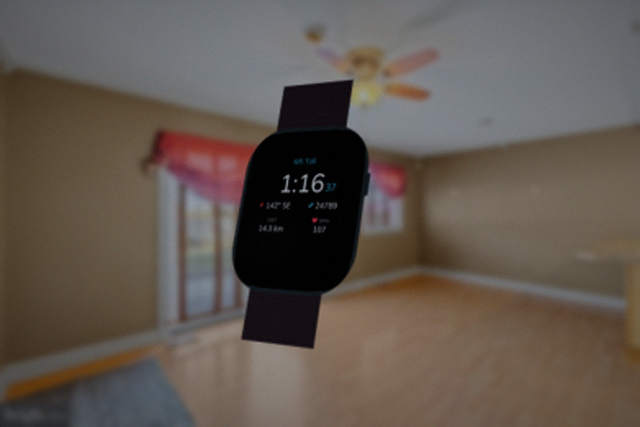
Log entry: 1:16
